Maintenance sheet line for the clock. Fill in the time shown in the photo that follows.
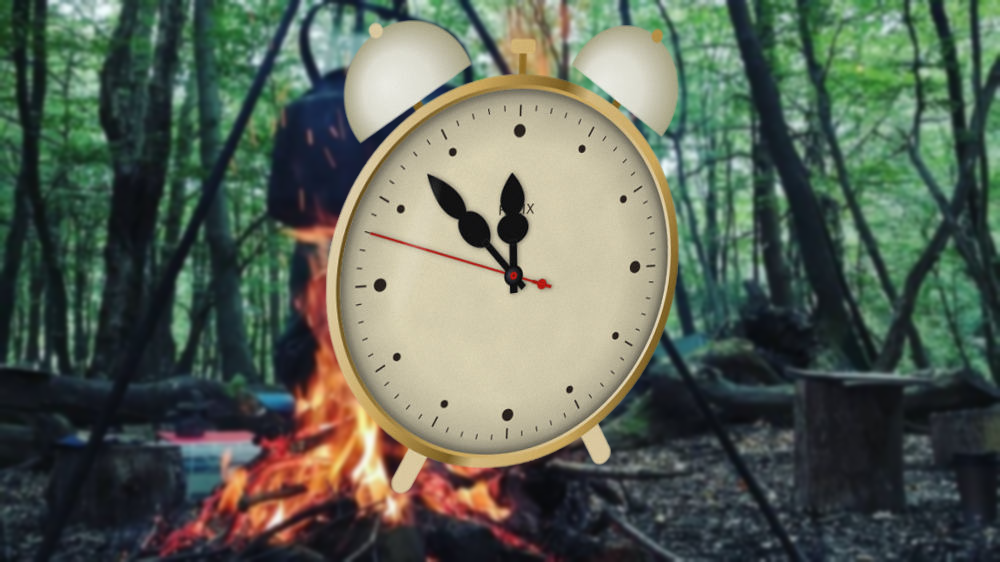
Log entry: 11:52:48
